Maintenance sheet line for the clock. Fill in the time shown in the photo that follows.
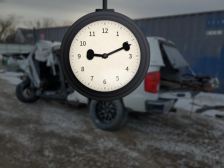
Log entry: 9:11
